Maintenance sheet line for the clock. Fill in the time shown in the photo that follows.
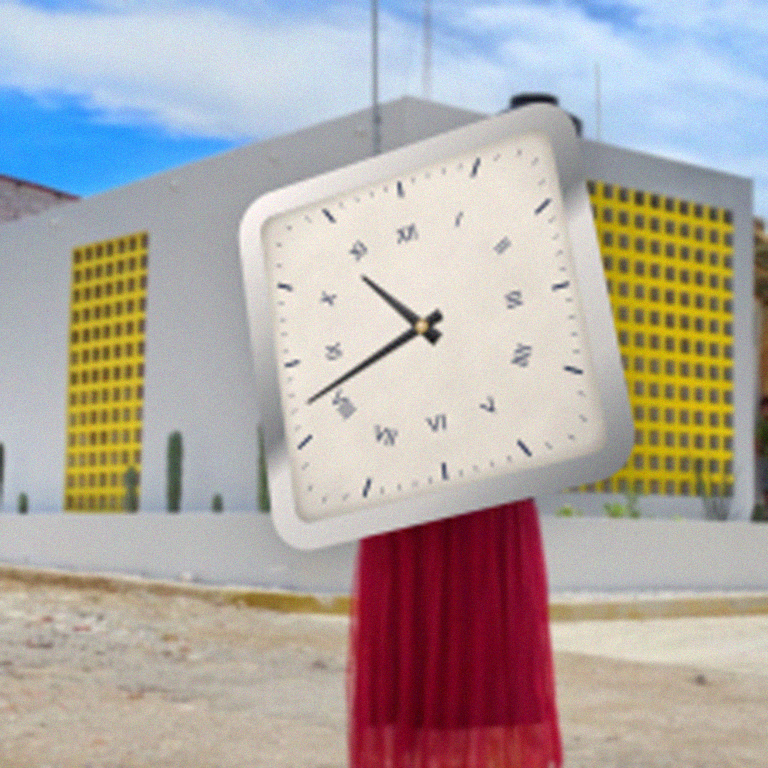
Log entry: 10:42
